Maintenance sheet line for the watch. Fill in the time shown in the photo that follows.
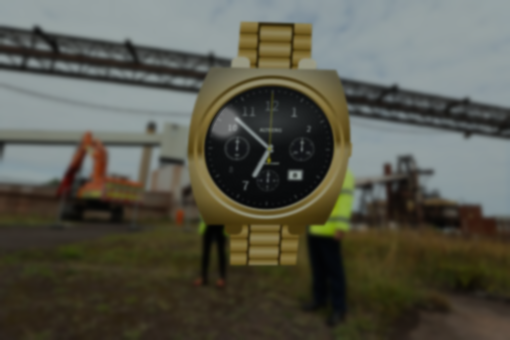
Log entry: 6:52
